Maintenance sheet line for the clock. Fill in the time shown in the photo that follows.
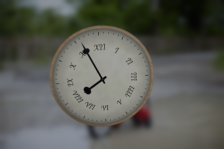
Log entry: 7:56
